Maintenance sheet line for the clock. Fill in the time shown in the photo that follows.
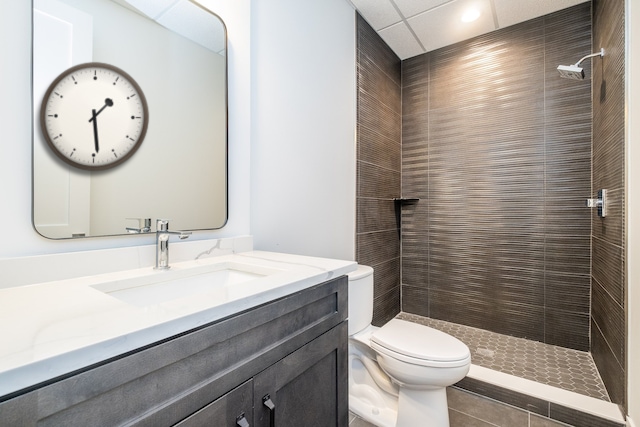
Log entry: 1:29
